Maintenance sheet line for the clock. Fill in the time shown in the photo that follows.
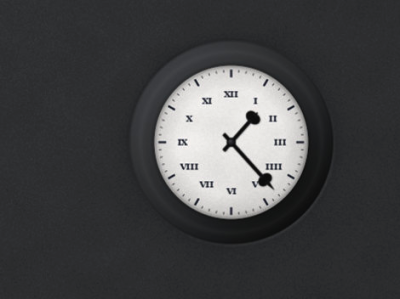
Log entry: 1:23
